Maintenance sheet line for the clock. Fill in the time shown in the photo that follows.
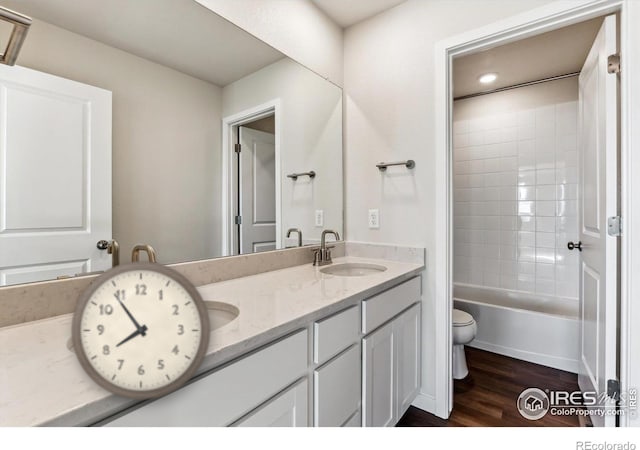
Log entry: 7:54
